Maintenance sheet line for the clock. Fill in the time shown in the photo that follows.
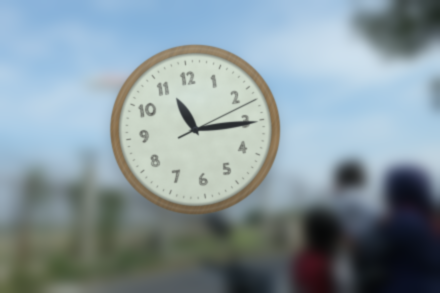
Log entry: 11:15:12
